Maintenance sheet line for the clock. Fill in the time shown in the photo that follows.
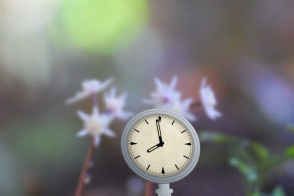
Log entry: 7:59
